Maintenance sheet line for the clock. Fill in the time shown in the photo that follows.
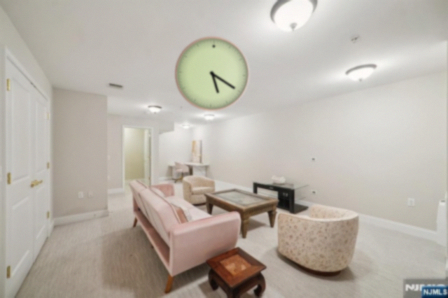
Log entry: 5:20
